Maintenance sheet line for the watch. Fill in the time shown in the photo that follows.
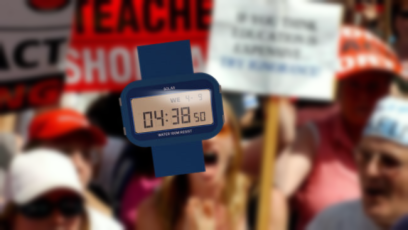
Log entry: 4:38:50
